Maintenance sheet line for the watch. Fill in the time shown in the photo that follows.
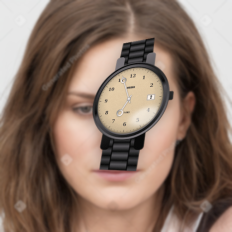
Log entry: 6:56
